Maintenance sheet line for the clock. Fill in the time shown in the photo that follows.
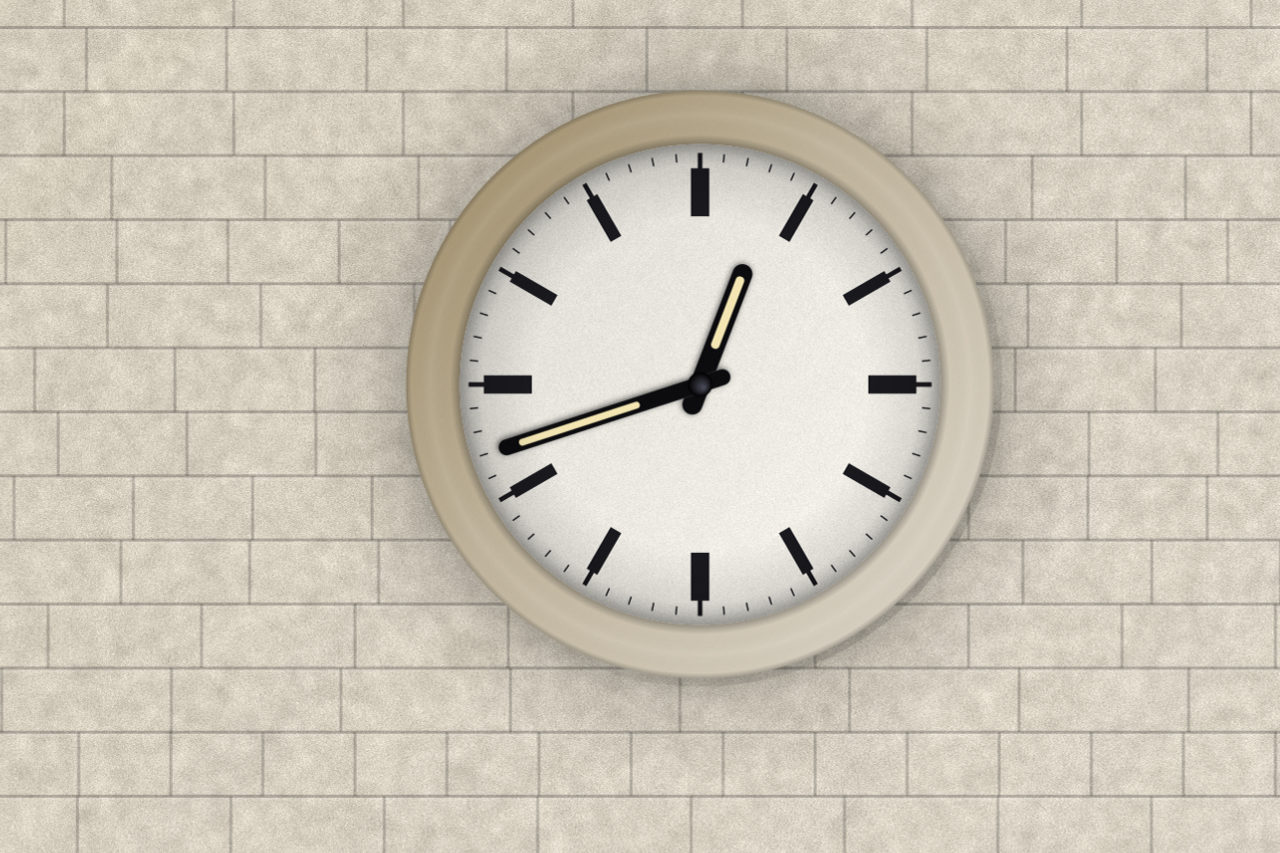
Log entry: 12:42
